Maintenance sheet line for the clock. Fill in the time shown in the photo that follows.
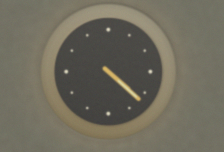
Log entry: 4:22
